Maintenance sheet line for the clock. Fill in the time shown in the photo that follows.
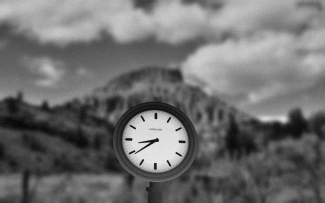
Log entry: 8:39
